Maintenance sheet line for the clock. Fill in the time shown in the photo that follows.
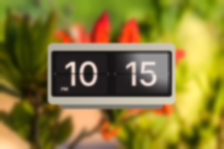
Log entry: 10:15
